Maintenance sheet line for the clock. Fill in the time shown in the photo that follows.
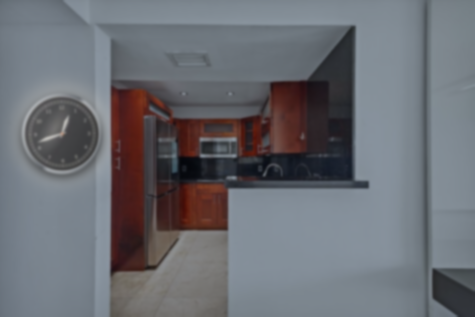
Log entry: 12:42
